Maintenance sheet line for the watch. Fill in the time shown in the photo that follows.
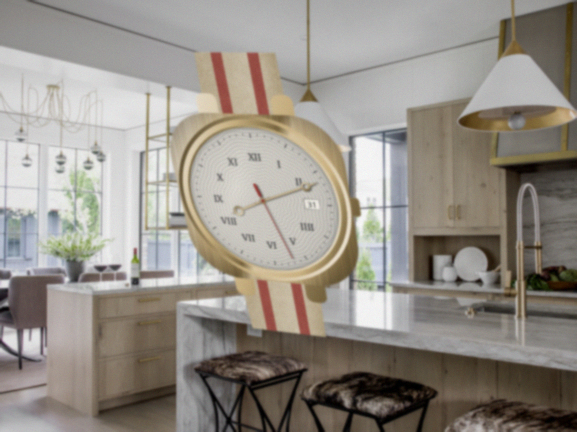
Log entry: 8:11:27
